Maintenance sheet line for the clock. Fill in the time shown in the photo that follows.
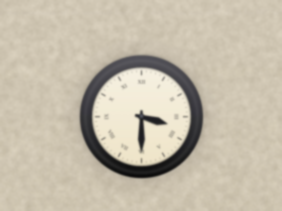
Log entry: 3:30
